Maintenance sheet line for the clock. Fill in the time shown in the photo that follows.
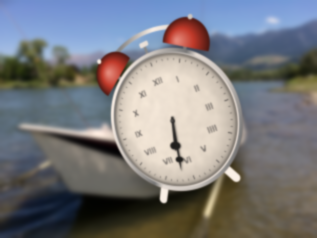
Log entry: 6:32
